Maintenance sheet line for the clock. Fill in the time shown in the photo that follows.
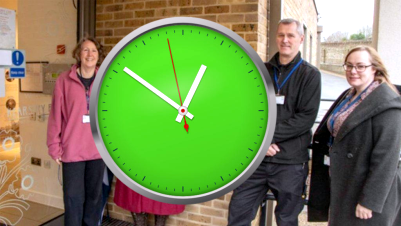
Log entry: 12:50:58
